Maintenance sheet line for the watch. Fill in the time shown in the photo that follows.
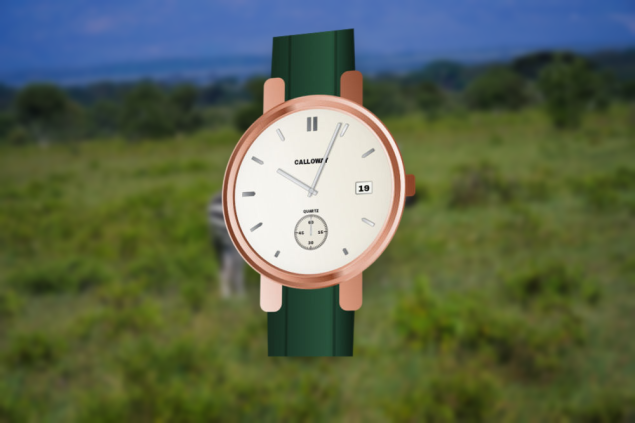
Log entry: 10:04
